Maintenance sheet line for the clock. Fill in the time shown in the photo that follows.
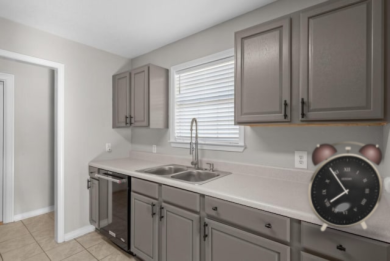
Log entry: 7:54
